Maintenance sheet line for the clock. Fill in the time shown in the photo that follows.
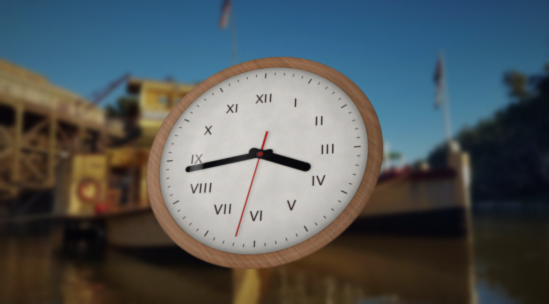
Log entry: 3:43:32
